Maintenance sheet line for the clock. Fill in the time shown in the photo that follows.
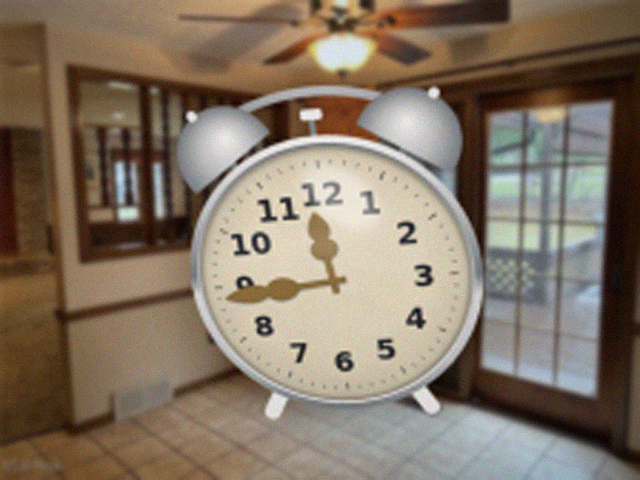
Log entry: 11:44
